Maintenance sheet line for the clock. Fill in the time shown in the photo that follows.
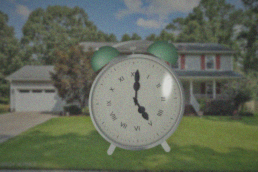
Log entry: 5:01
